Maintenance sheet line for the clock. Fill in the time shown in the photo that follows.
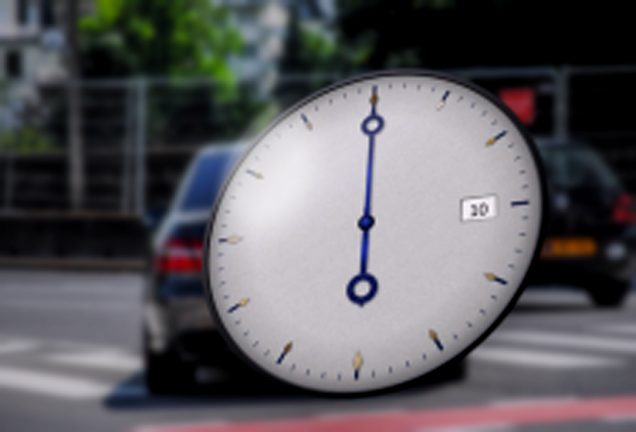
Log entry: 6:00
